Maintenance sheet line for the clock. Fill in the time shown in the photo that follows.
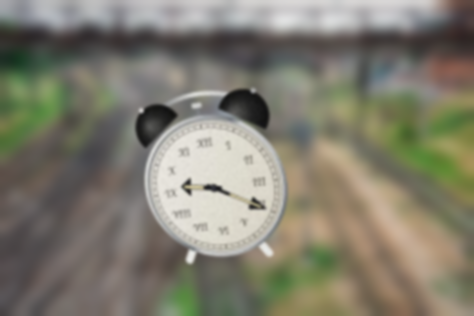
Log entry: 9:20
